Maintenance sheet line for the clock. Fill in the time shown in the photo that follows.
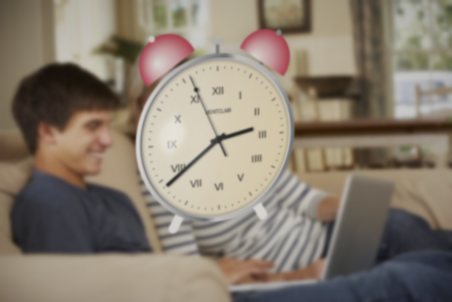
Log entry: 2:38:56
